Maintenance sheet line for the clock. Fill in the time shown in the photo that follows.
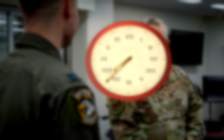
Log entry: 7:37
